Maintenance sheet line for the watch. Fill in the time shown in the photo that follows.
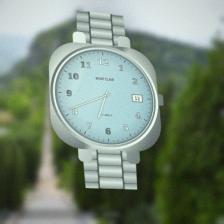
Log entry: 6:41
